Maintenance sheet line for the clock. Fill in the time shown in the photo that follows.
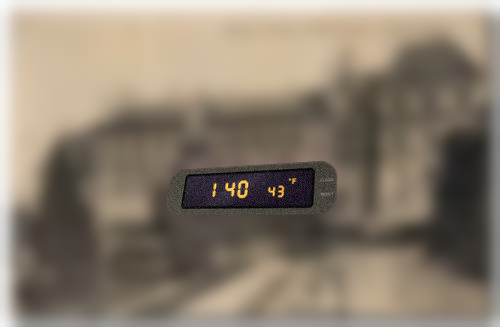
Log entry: 1:40
